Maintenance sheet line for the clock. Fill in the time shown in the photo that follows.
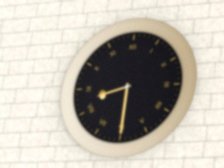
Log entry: 8:30
